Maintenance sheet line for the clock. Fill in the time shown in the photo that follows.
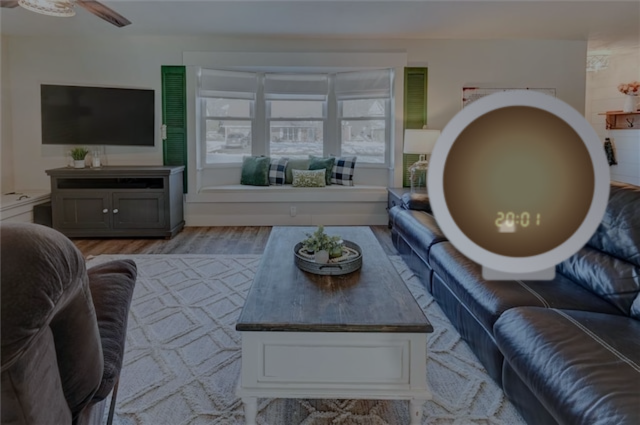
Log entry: 20:01
